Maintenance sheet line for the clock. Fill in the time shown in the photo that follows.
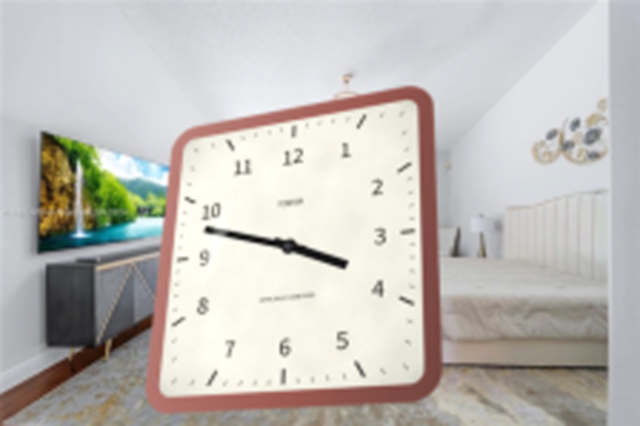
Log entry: 3:48
